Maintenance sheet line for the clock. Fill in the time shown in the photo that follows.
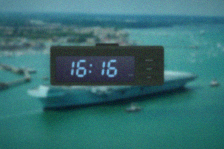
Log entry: 16:16
